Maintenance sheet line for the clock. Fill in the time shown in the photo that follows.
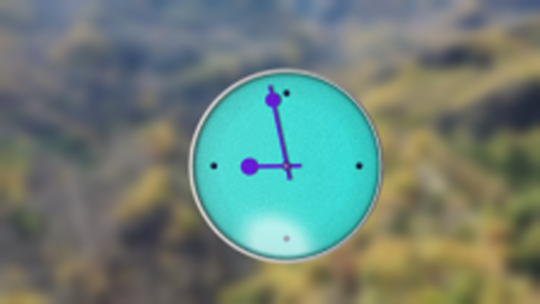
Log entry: 8:58
